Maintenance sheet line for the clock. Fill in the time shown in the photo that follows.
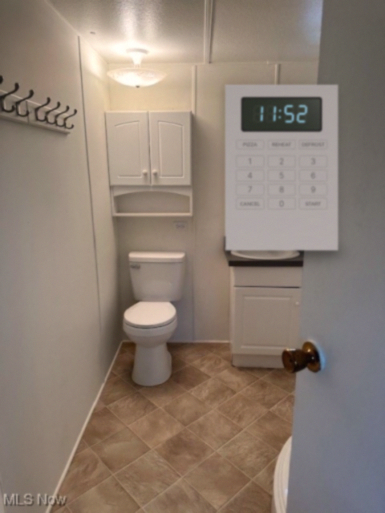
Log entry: 11:52
